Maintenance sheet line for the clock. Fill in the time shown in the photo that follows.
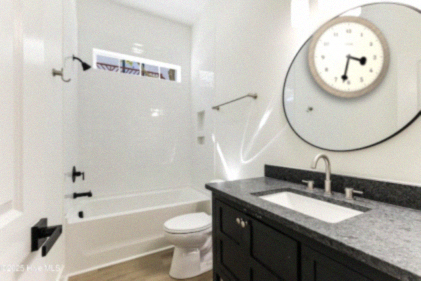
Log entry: 3:32
